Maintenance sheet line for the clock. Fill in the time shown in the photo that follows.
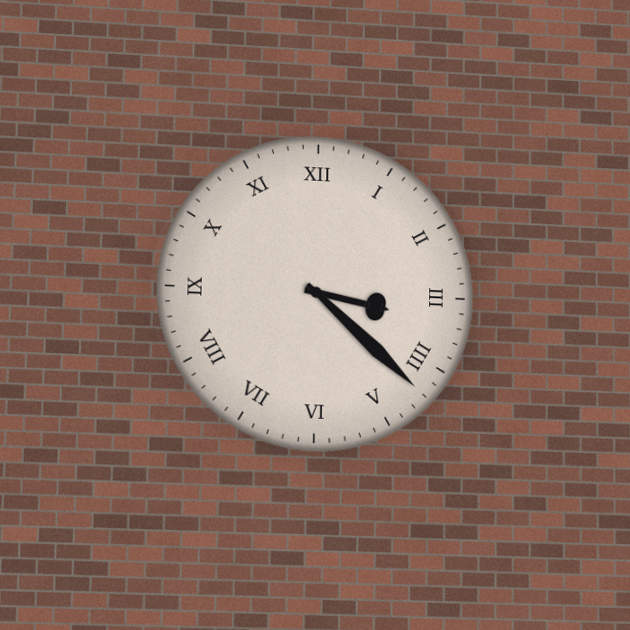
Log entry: 3:22
